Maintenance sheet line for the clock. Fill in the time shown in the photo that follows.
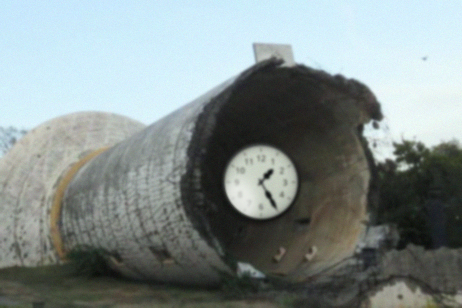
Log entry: 1:25
